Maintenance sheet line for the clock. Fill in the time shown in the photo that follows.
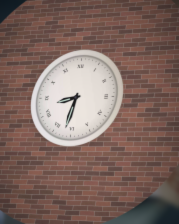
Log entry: 8:32
